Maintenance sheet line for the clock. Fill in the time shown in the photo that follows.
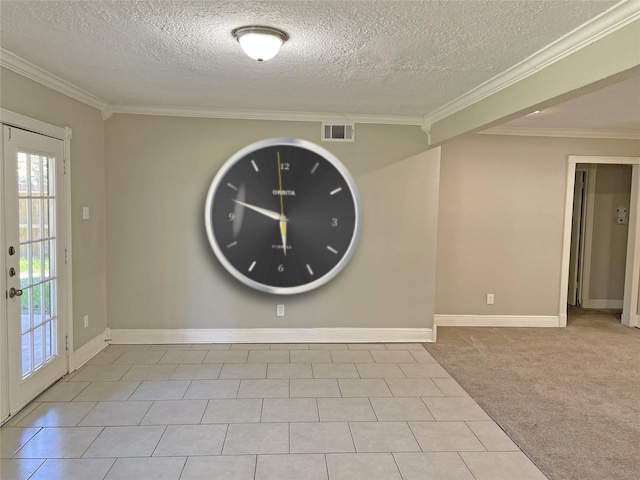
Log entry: 5:47:59
